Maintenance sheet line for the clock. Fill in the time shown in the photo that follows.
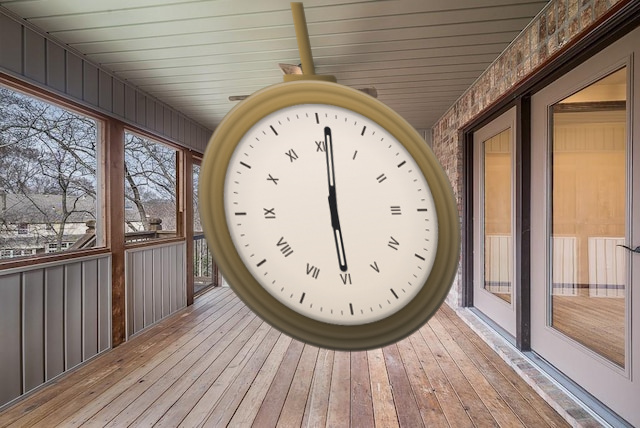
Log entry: 6:01
